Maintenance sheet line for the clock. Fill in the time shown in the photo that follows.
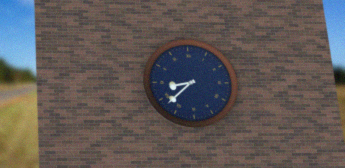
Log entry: 8:38
